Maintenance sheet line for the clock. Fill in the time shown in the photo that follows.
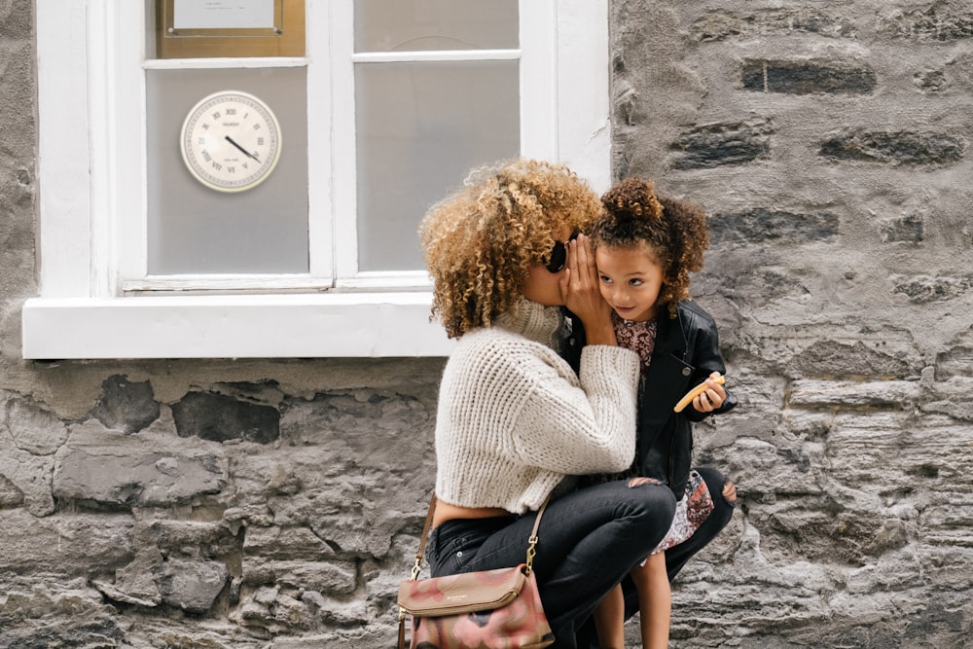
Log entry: 4:21
